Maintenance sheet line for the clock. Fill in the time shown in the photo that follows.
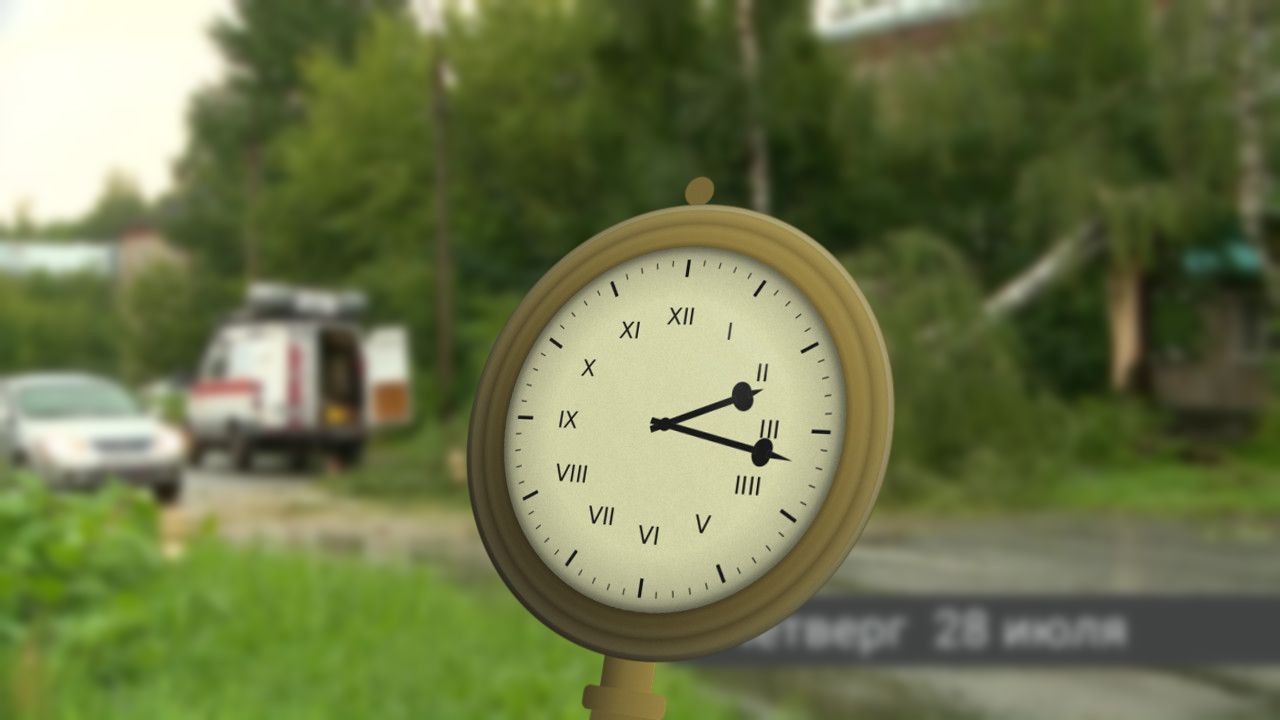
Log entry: 2:17
